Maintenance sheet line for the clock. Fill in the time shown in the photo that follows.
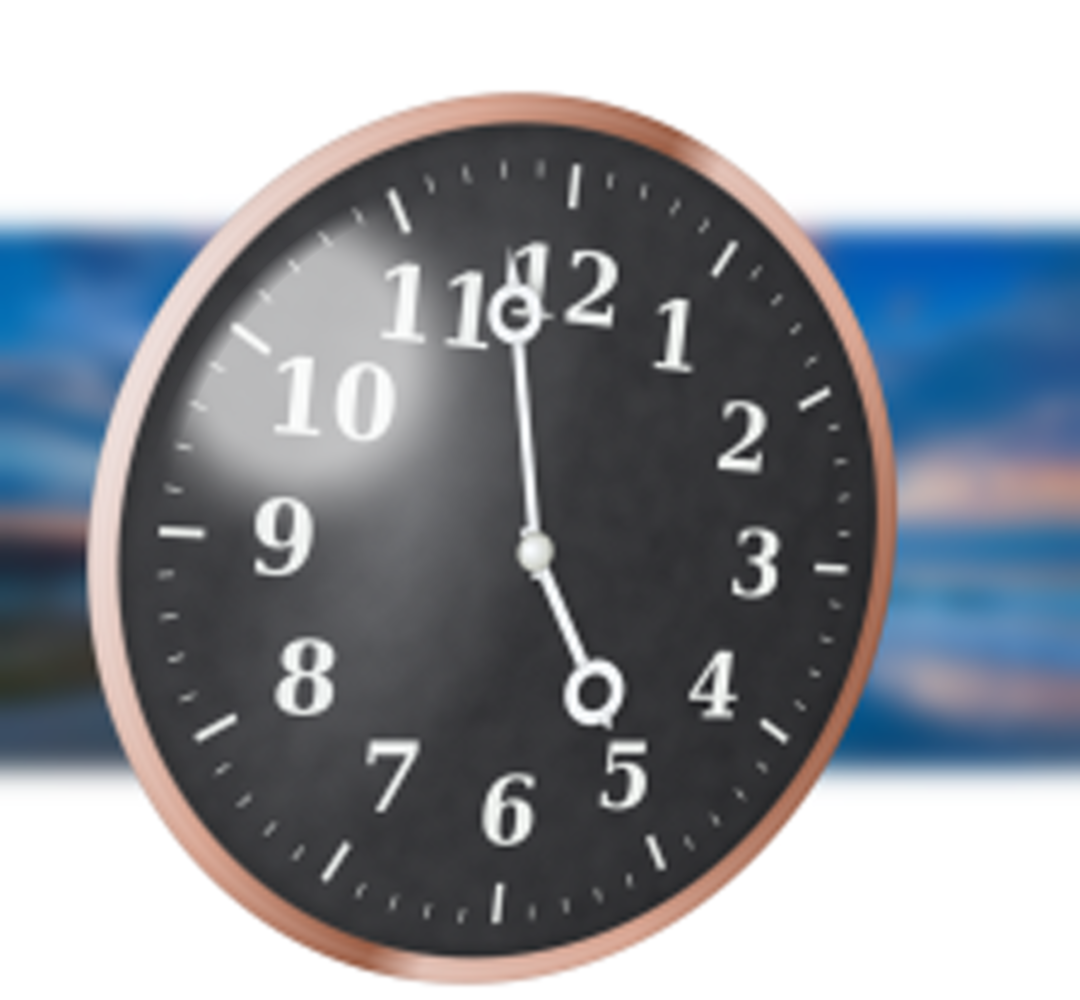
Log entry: 4:58
